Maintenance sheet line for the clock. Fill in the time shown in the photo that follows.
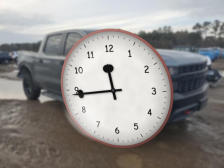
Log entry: 11:44
